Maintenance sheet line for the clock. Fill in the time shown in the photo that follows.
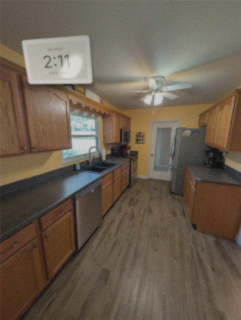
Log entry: 2:11
